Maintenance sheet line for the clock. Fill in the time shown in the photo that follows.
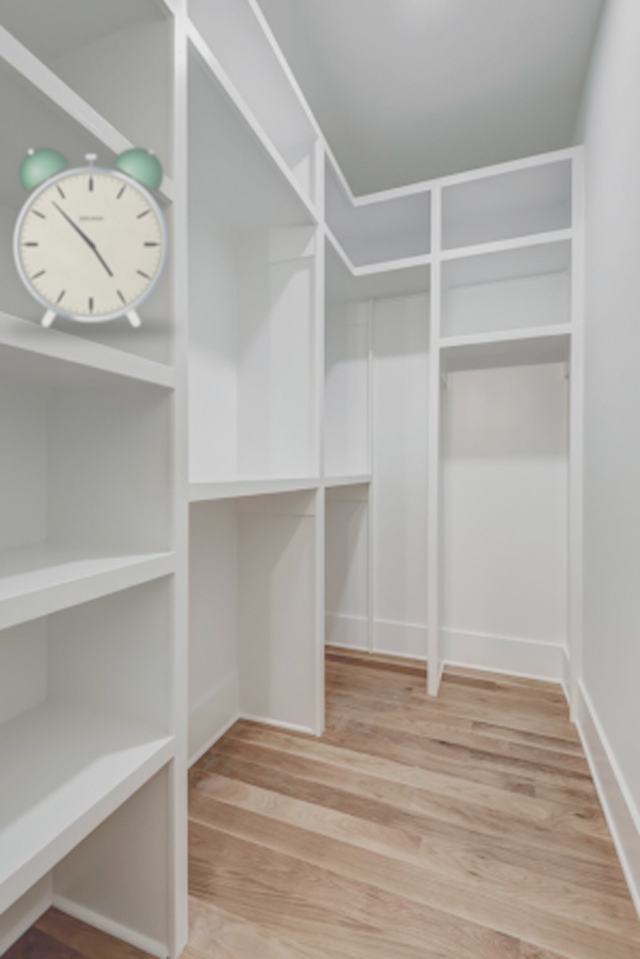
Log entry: 4:53
